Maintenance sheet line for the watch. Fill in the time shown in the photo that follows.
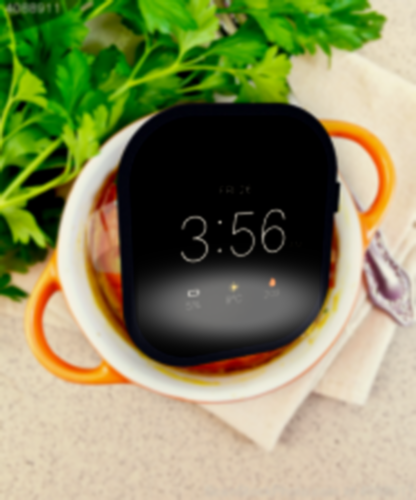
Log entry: 3:56
